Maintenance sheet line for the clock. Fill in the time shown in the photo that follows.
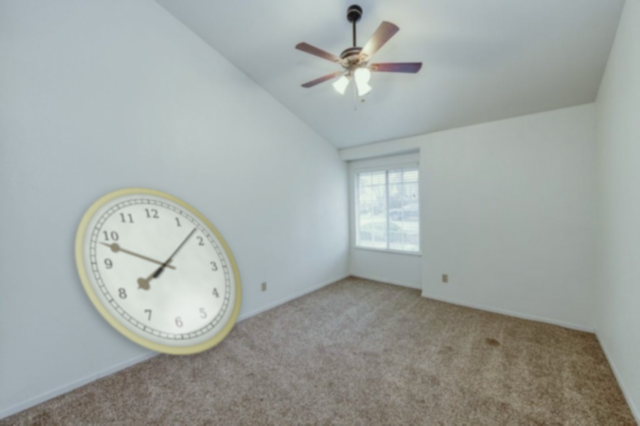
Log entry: 7:48:08
